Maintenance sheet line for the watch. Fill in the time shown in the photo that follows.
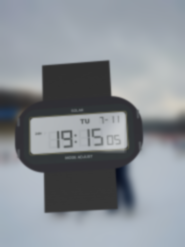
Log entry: 19:15
